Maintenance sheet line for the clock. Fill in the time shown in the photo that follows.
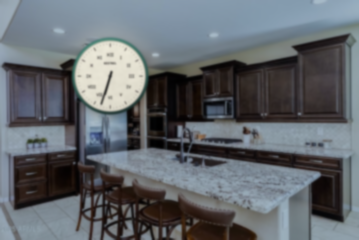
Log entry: 6:33
